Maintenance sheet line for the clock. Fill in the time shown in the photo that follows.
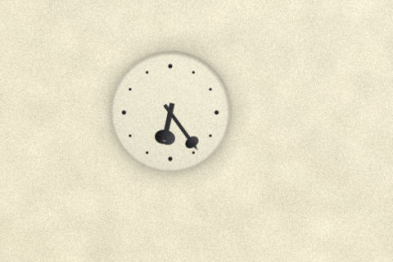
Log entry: 6:24
